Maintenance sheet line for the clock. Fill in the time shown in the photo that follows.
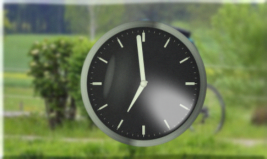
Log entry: 6:59
